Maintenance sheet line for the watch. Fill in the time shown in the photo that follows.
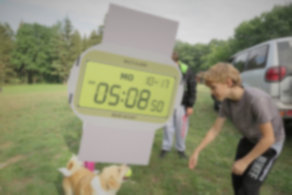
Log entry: 5:08
